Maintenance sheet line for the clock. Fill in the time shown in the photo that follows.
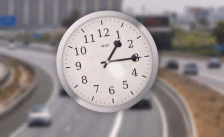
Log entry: 1:15
